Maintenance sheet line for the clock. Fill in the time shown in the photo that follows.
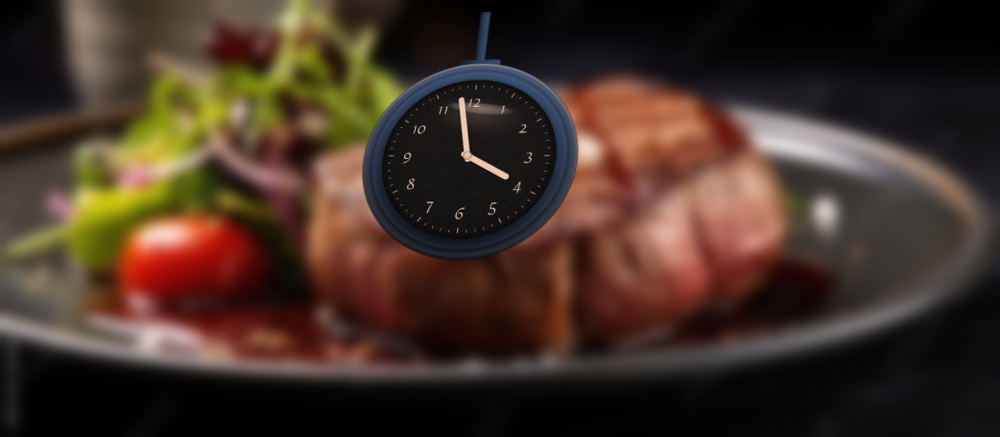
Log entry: 3:58
